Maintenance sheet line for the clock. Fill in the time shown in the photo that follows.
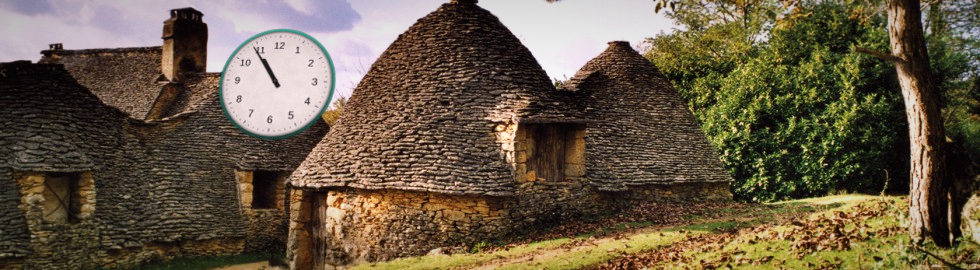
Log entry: 10:54
